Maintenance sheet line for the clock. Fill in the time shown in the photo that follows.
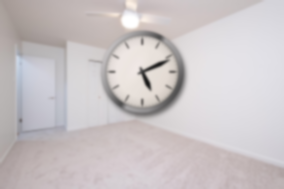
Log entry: 5:11
